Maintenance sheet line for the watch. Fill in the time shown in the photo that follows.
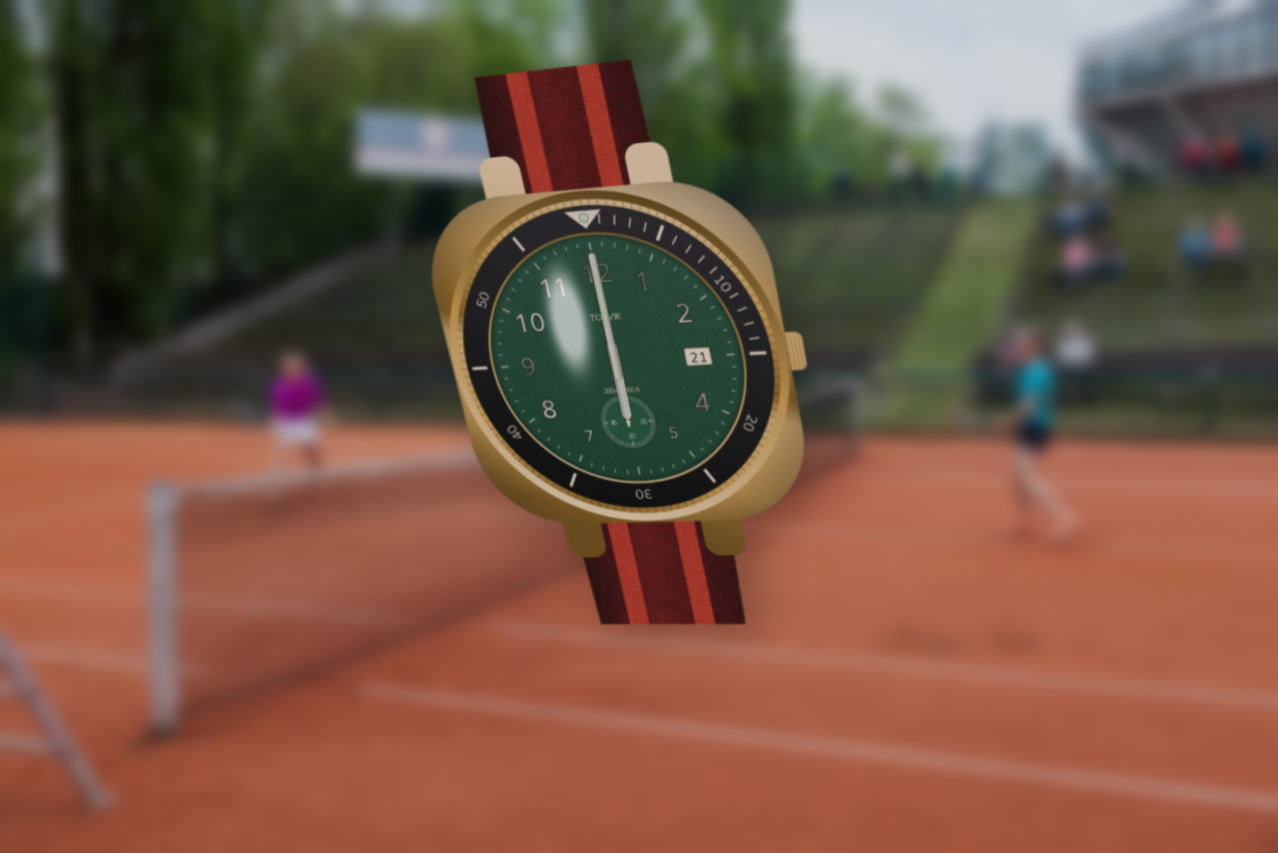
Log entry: 6:00
